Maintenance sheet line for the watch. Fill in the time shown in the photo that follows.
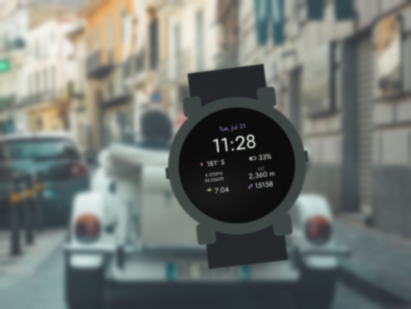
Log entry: 11:28
